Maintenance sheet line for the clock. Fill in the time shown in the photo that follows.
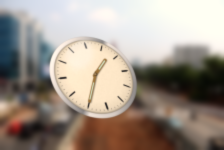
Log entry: 1:35
